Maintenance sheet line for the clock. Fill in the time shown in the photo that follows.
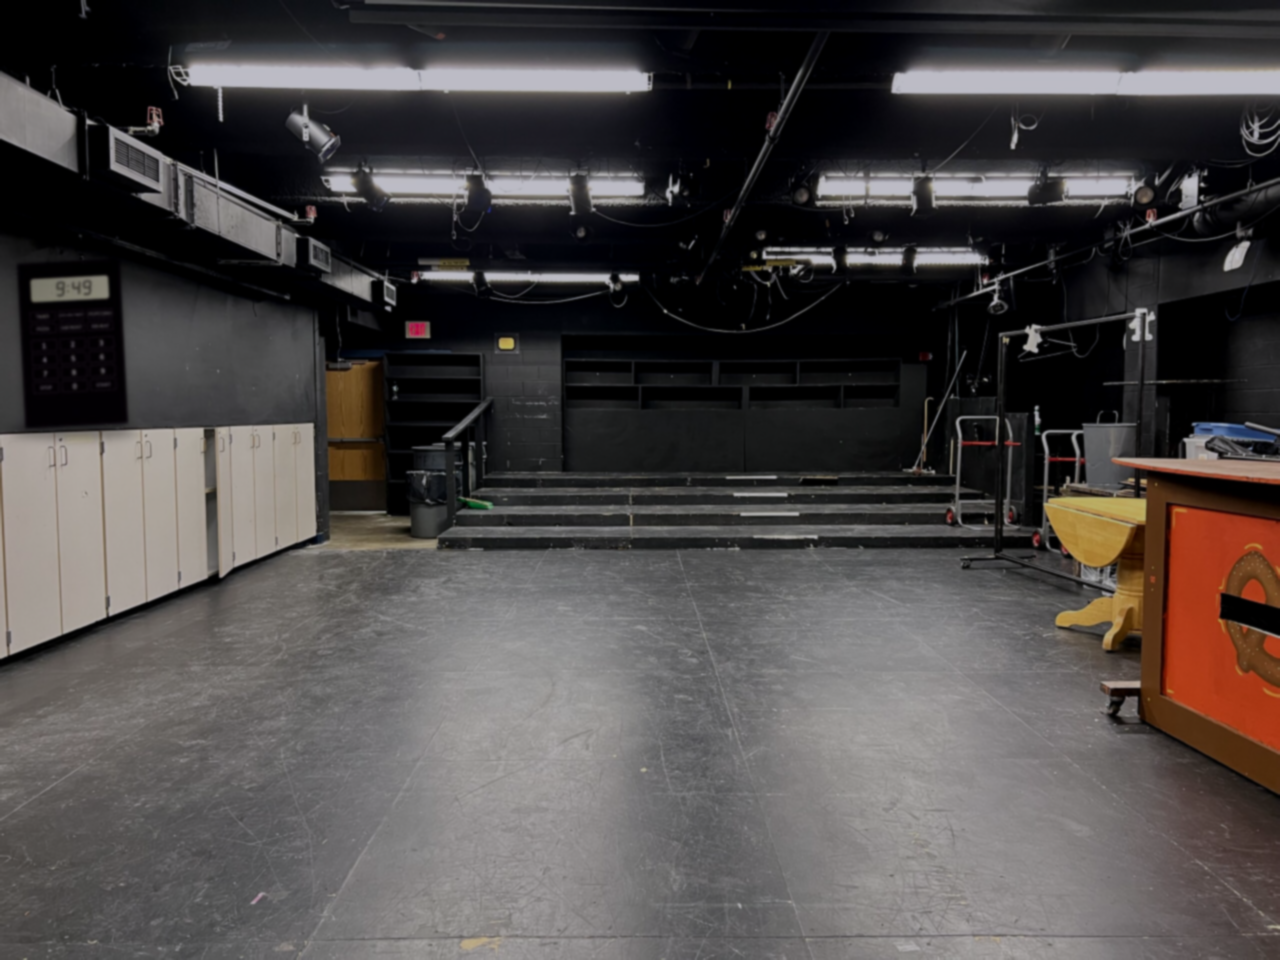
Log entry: 9:49
